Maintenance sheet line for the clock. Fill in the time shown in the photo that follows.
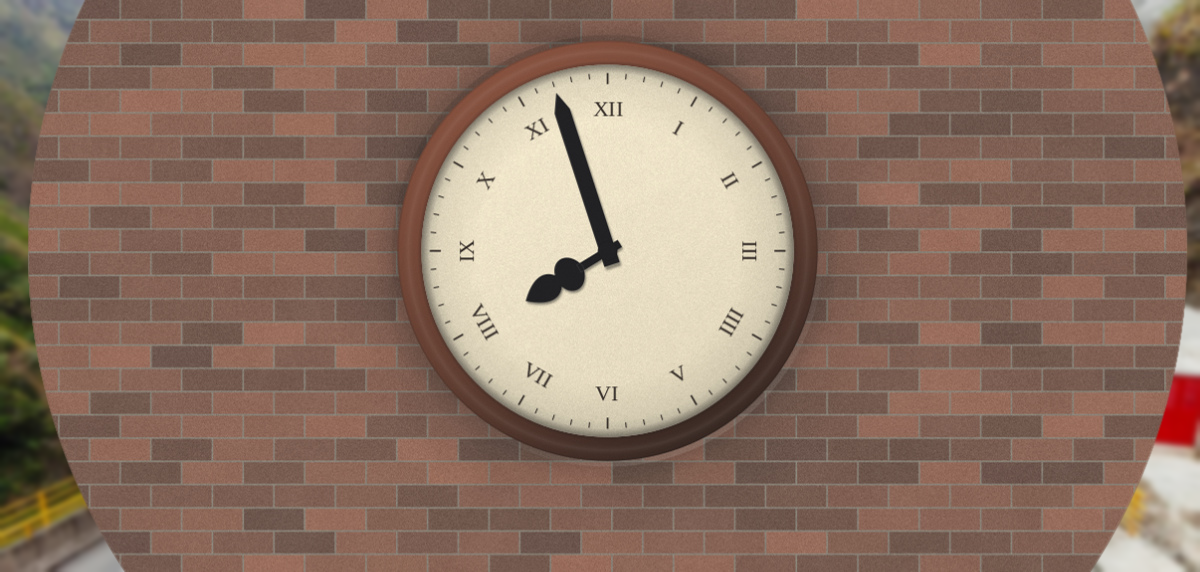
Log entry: 7:57
